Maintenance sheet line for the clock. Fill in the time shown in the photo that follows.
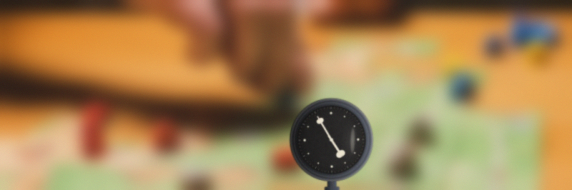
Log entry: 4:55
